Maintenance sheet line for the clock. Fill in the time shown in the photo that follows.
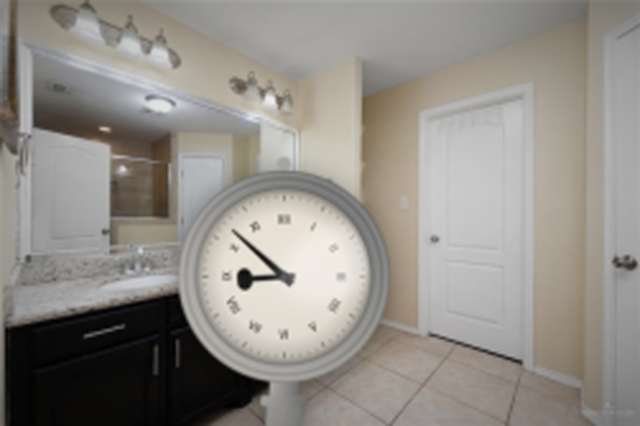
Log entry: 8:52
